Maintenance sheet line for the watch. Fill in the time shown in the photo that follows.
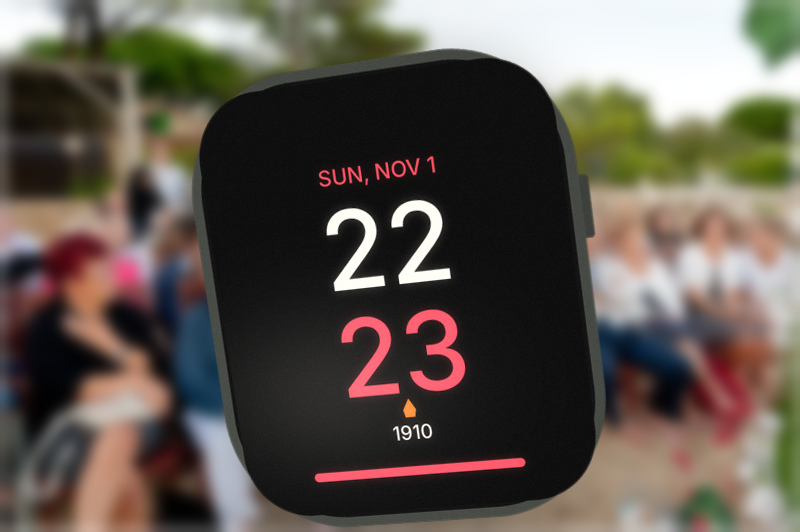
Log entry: 22:23
